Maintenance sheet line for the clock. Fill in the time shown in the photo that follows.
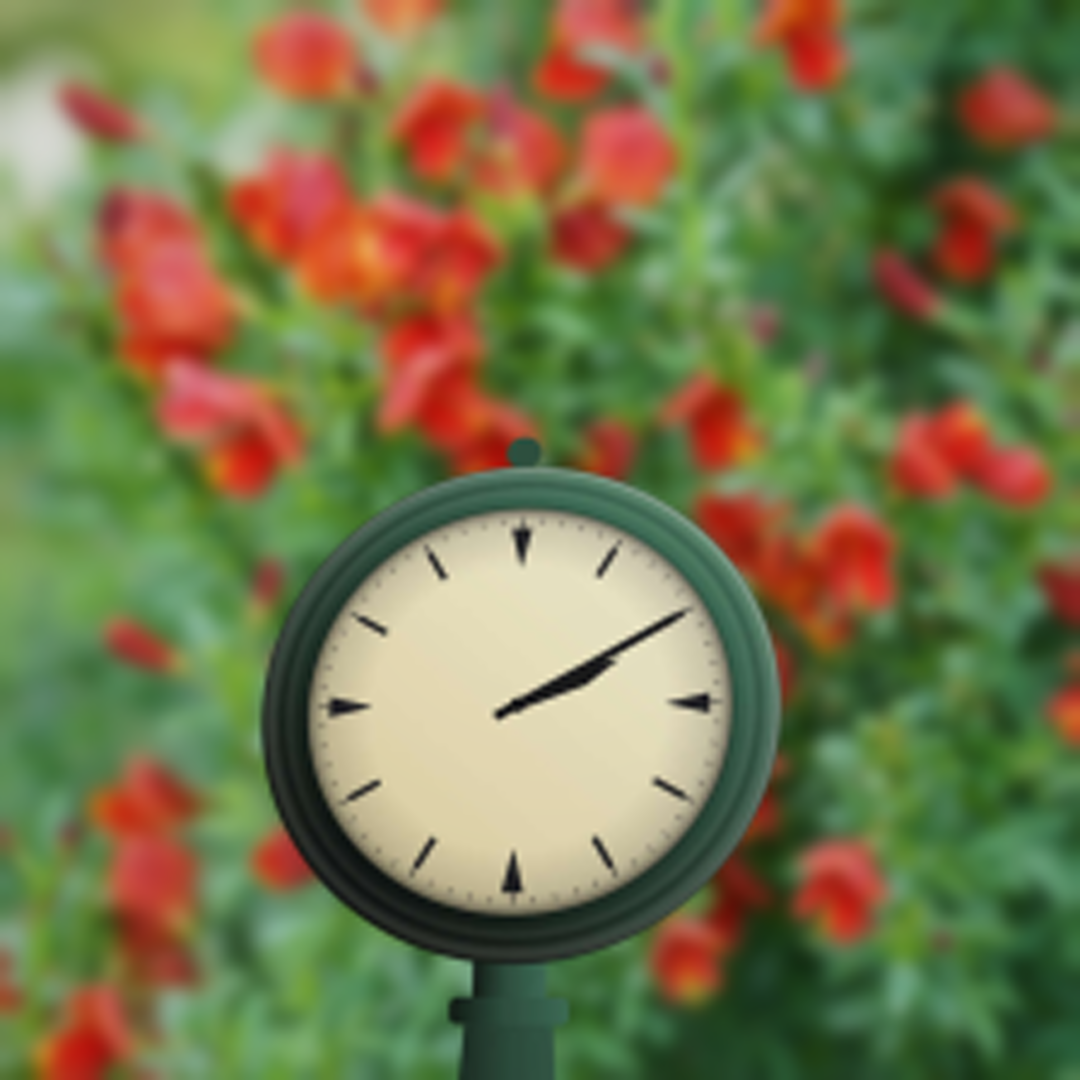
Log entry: 2:10
